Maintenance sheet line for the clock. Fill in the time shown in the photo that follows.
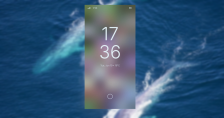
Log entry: 17:36
